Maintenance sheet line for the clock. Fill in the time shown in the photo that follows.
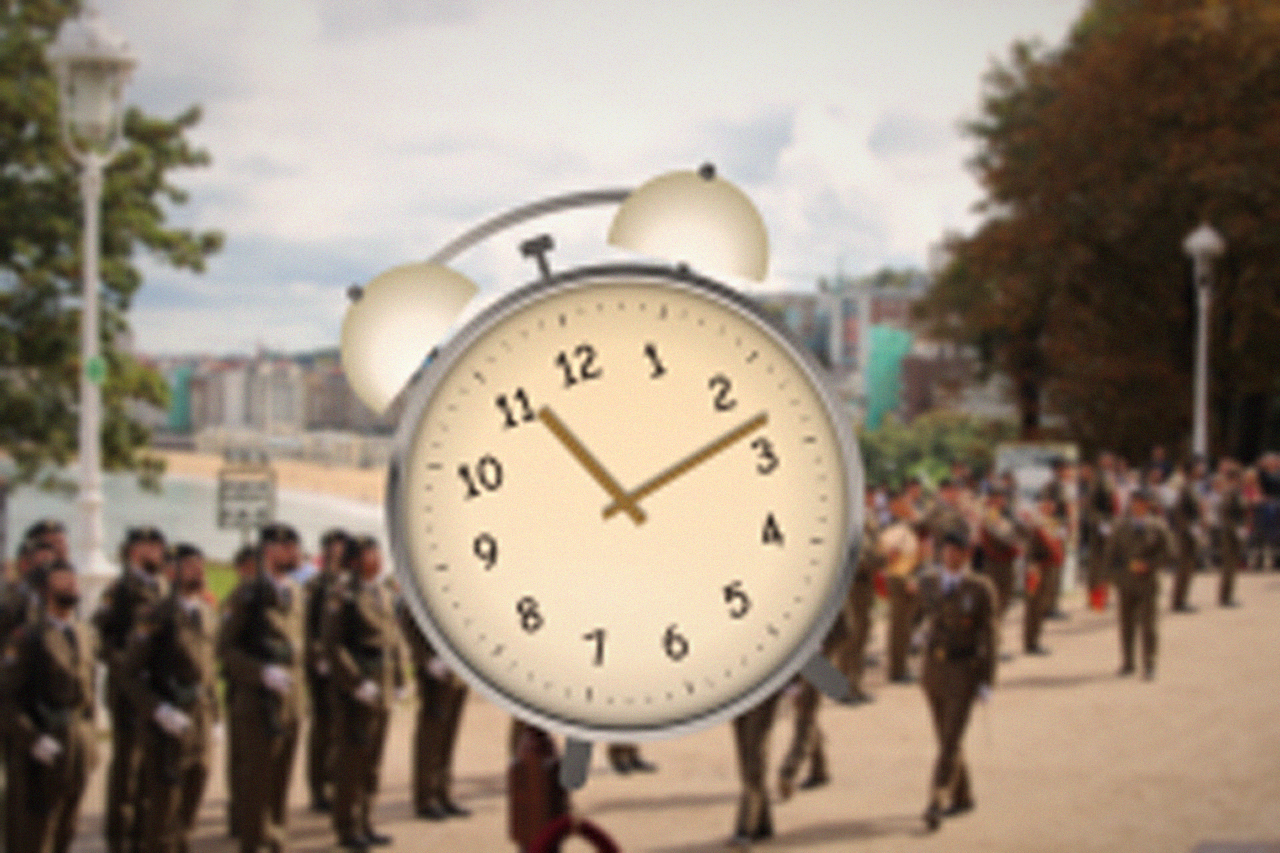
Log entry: 11:13
